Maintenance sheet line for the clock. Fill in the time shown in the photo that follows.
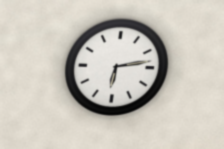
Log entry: 6:13
